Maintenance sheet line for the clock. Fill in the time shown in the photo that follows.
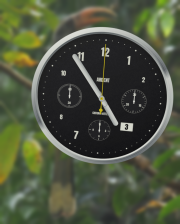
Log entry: 4:54
